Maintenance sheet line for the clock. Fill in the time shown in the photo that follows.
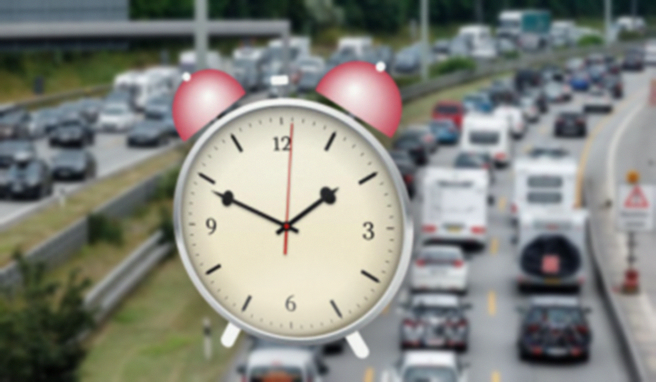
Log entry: 1:49:01
